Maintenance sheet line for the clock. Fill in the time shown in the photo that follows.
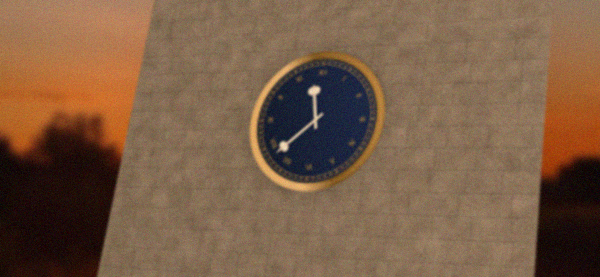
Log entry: 11:38
